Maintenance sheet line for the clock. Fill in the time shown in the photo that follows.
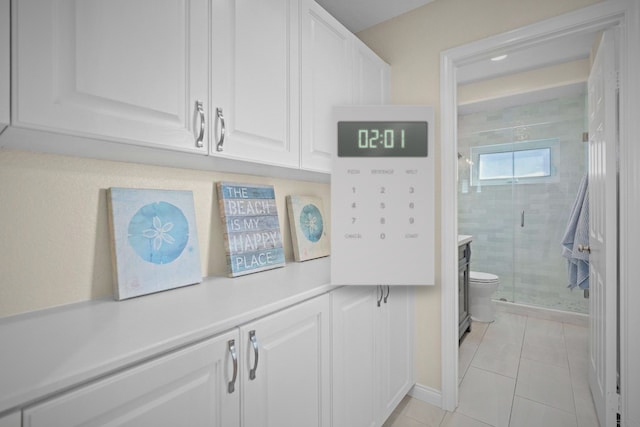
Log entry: 2:01
